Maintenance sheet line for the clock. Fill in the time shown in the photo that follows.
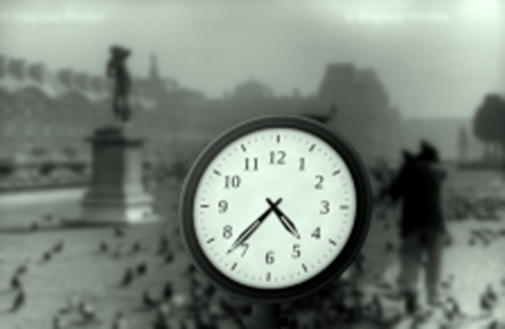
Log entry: 4:37
